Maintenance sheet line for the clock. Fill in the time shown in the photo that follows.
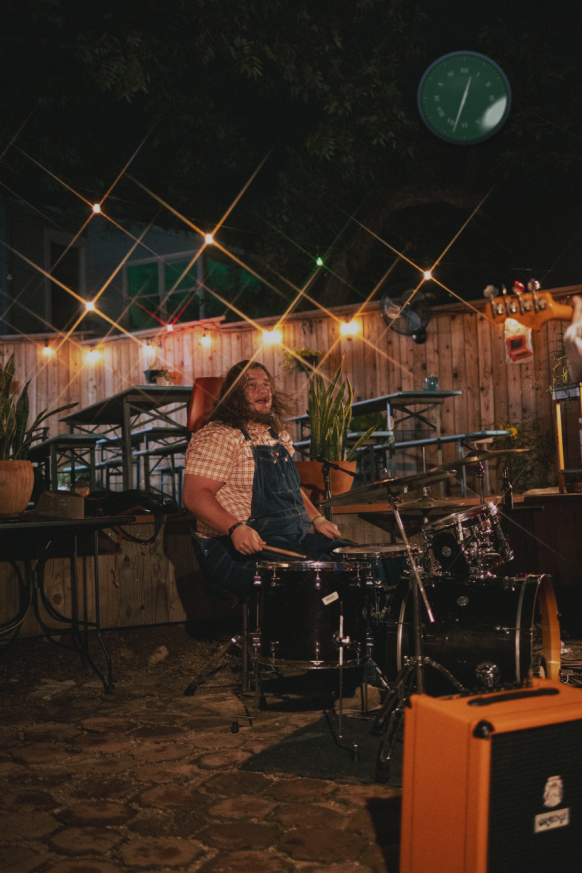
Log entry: 12:33
